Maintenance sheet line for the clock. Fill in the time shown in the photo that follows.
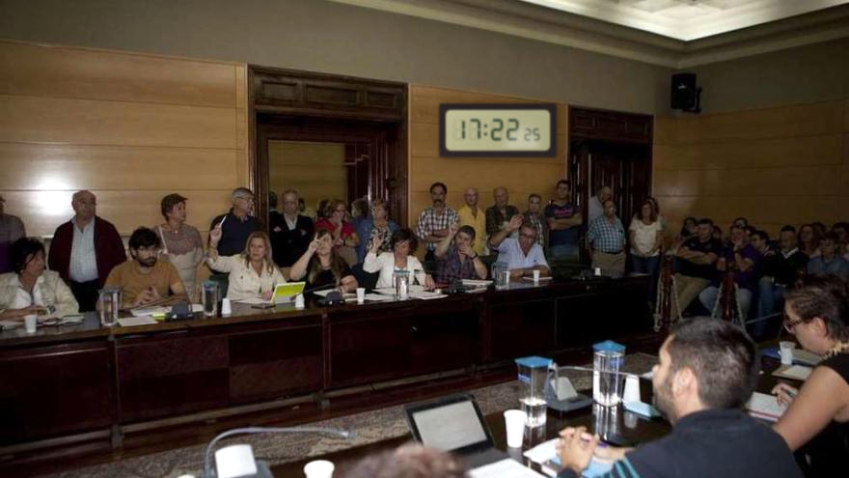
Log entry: 17:22:25
